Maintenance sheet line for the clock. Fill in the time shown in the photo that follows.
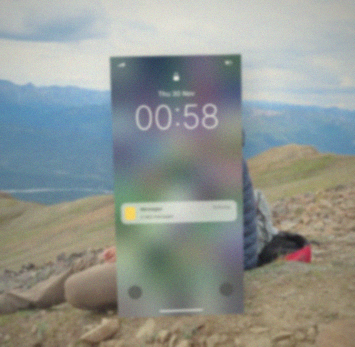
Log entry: 0:58
